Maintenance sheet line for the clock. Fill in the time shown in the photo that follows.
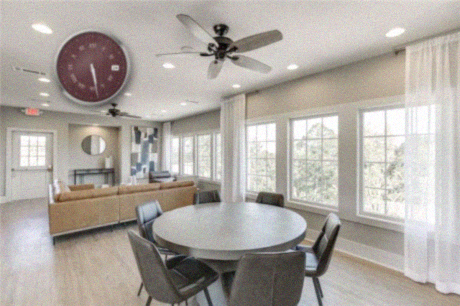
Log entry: 5:28
